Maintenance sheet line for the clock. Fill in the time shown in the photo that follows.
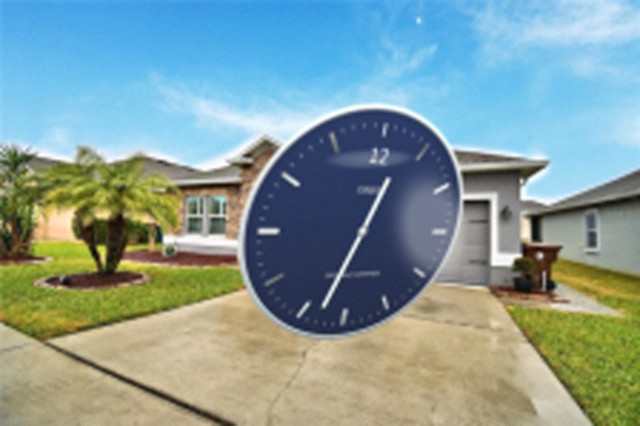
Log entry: 12:33
